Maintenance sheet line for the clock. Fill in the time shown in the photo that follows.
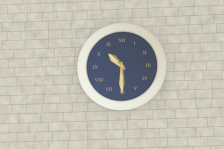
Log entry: 10:30
